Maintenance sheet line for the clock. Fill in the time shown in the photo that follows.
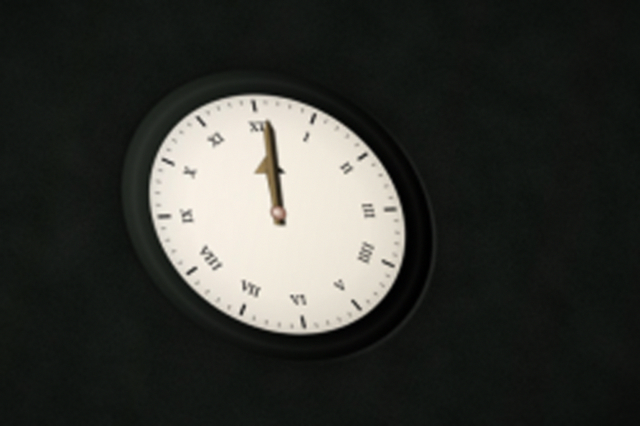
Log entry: 12:01
